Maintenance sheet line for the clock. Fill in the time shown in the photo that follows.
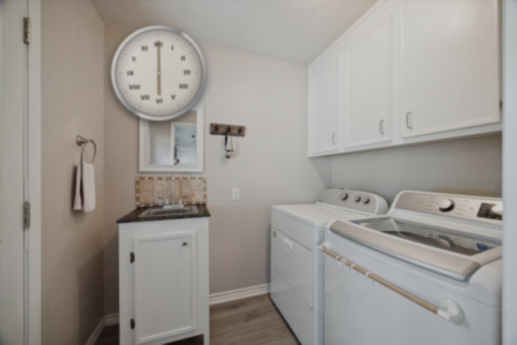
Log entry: 6:00
